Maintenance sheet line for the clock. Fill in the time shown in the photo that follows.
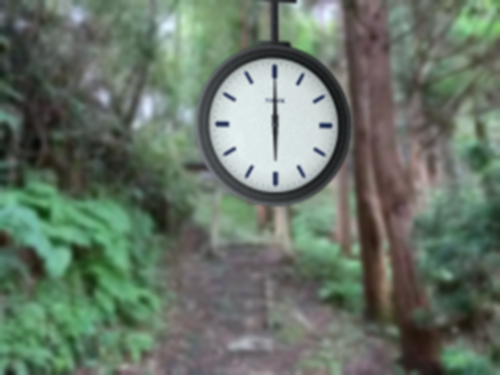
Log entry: 6:00
